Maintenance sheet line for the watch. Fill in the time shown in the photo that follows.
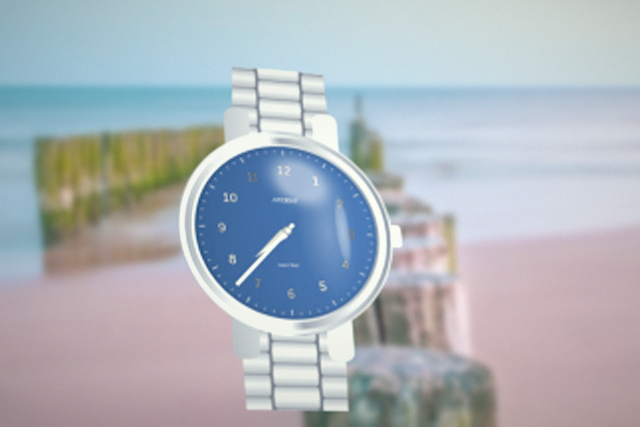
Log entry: 7:37
